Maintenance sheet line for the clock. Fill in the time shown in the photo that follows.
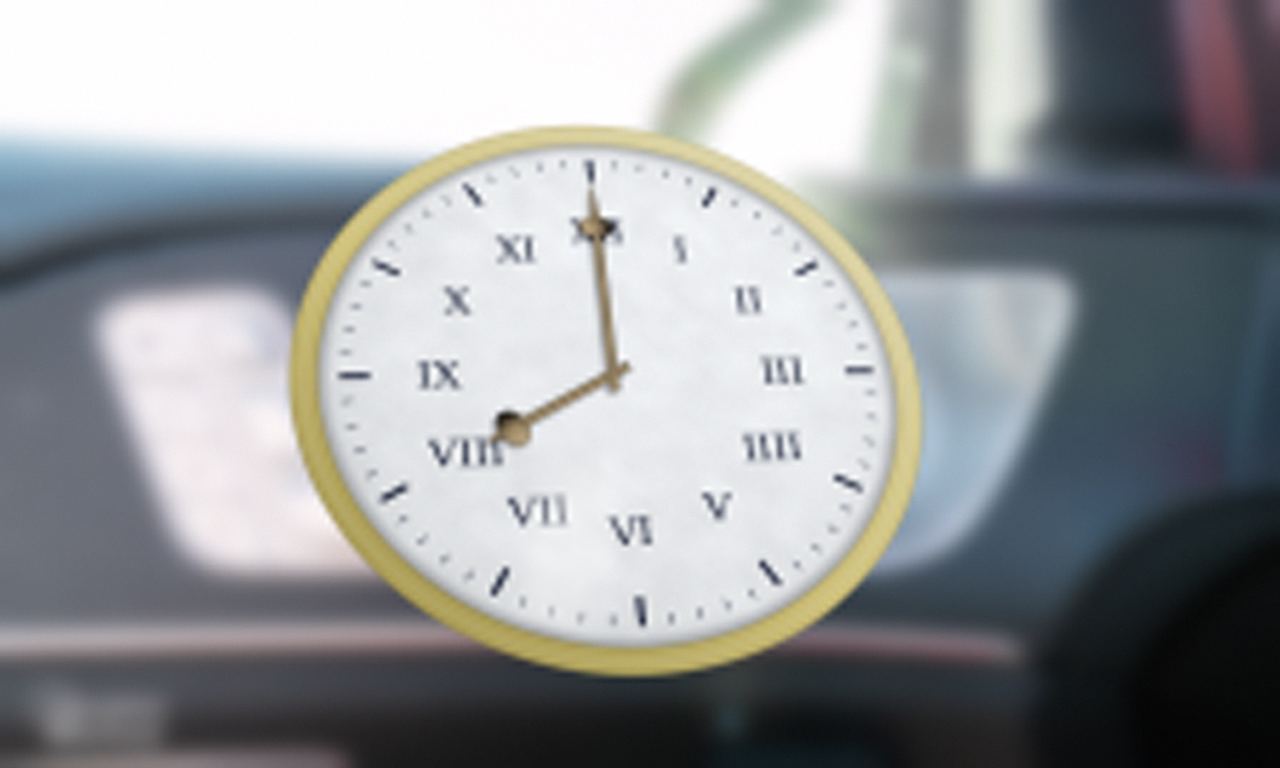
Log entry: 8:00
